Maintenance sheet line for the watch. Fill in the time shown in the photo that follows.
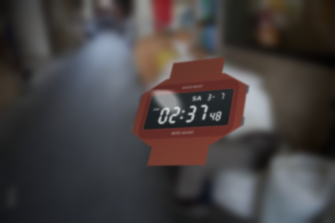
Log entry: 2:37
